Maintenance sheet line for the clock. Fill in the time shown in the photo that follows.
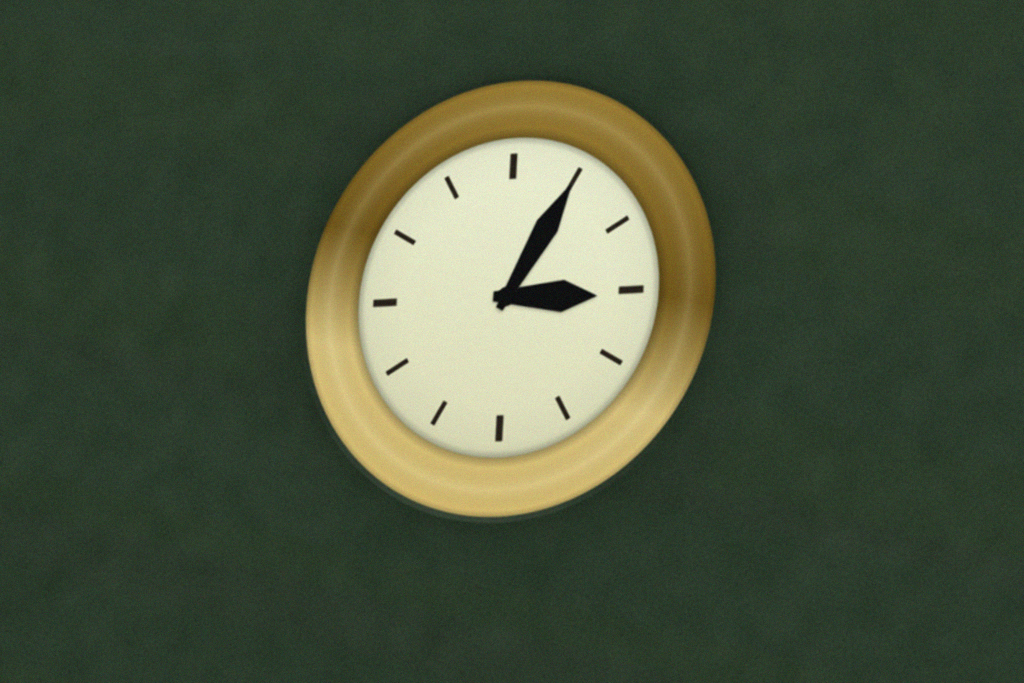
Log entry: 3:05
